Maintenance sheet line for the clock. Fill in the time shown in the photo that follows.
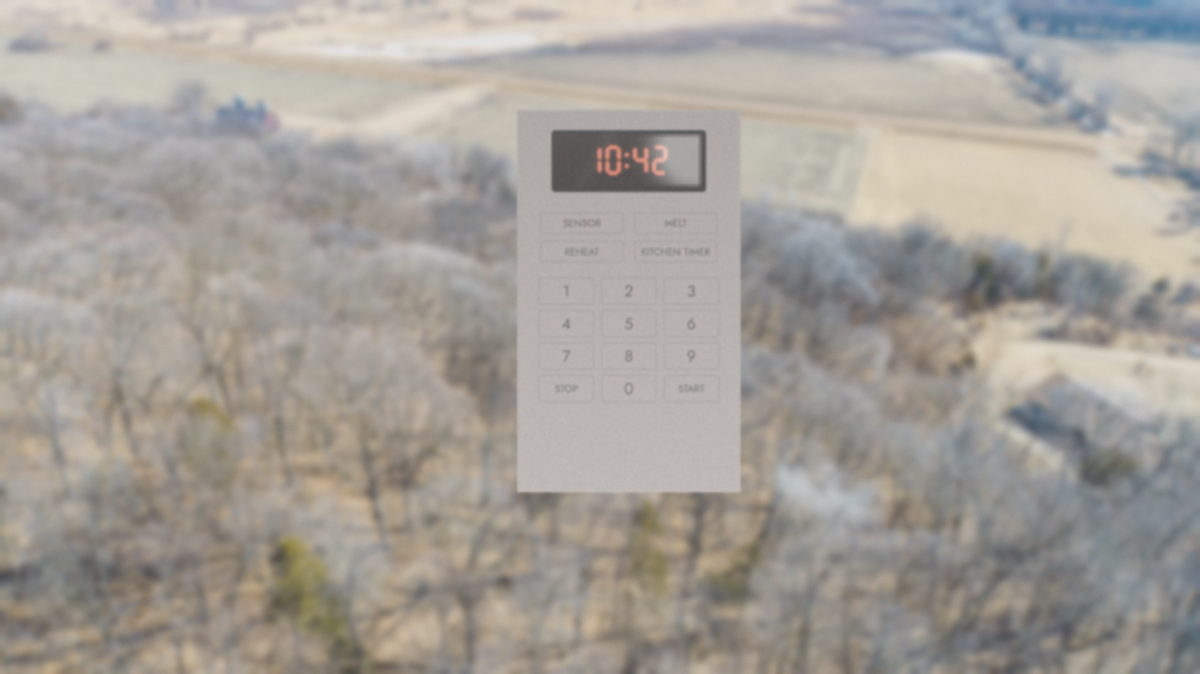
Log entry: 10:42
